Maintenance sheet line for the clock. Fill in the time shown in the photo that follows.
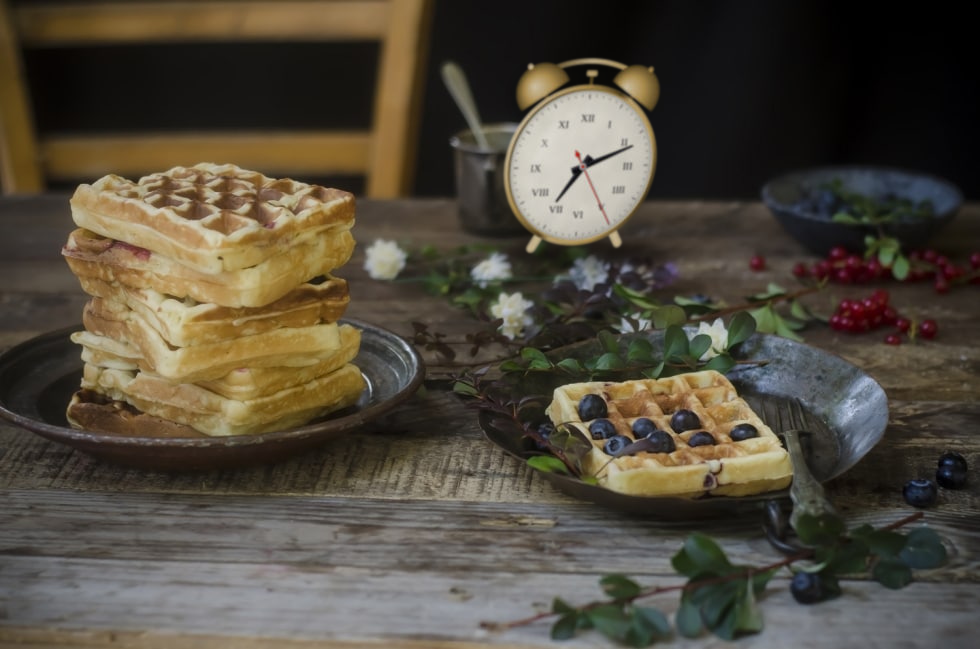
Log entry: 7:11:25
